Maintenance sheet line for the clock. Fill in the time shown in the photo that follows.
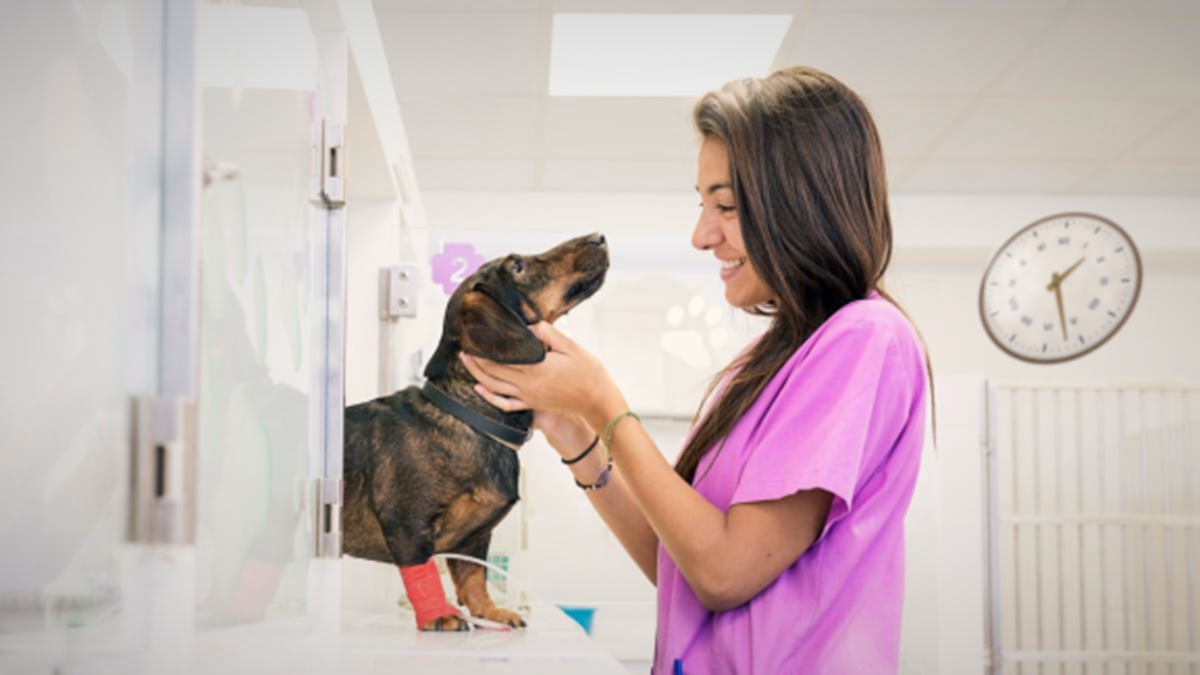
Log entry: 1:27
